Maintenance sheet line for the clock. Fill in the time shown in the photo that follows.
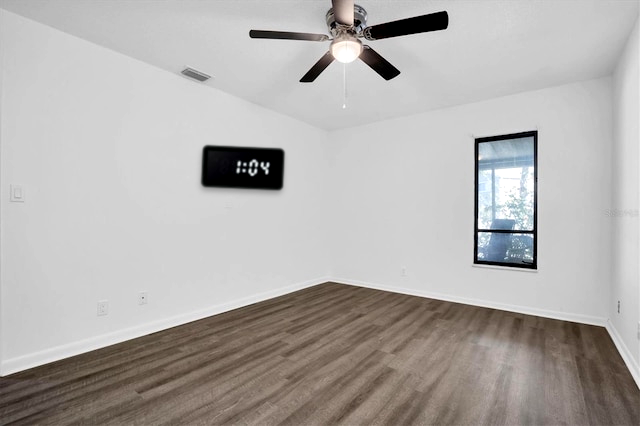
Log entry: 1:04
